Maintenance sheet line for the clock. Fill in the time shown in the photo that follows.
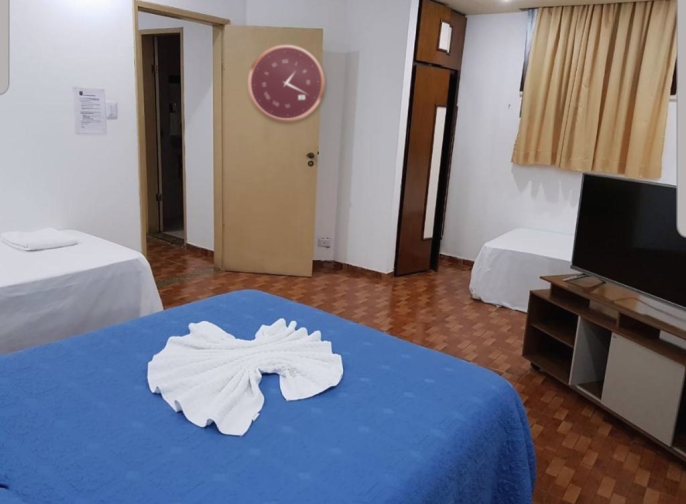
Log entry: 1:20
